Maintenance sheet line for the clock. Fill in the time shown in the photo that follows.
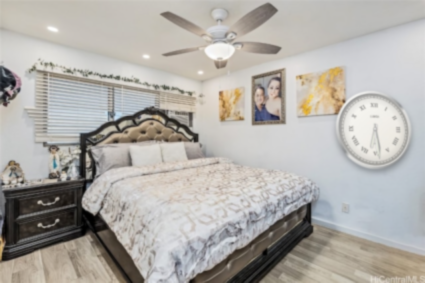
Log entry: 6:29
